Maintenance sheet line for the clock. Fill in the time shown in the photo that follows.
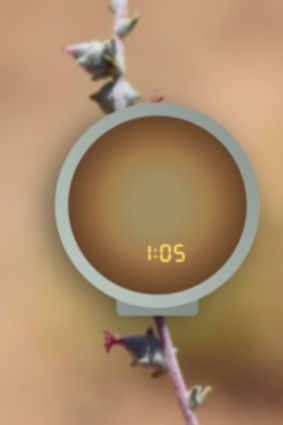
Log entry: 1:05
